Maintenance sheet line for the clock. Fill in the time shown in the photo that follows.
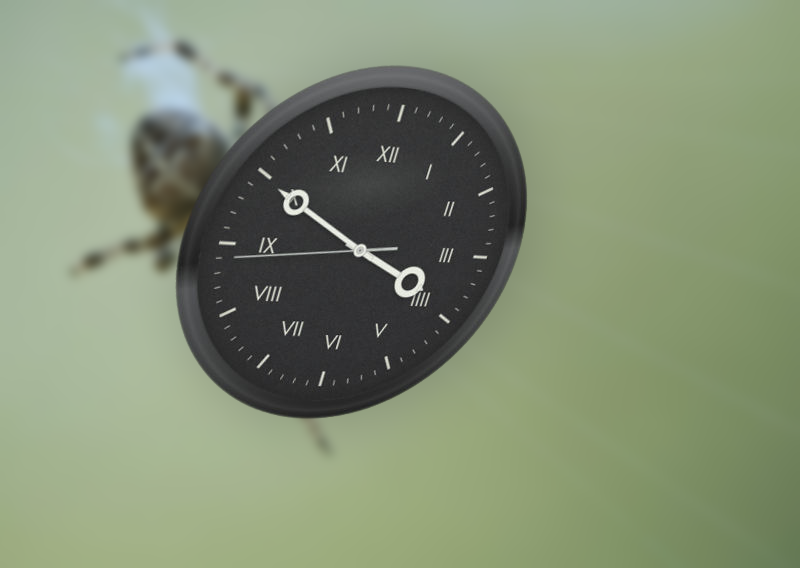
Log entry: 3:49:44
